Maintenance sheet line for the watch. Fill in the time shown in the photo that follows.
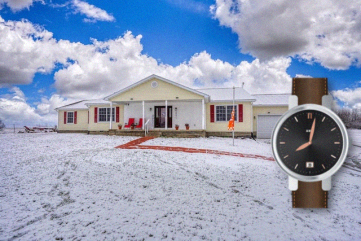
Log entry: 8:02
